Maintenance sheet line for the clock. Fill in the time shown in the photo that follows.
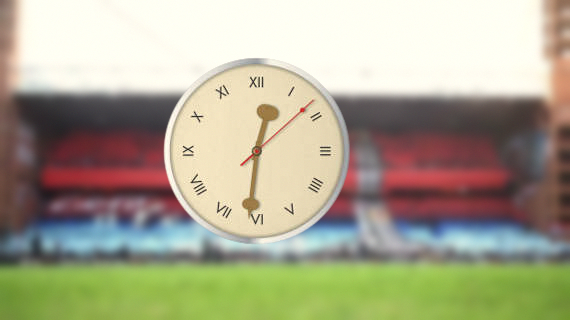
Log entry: 12:31:08
